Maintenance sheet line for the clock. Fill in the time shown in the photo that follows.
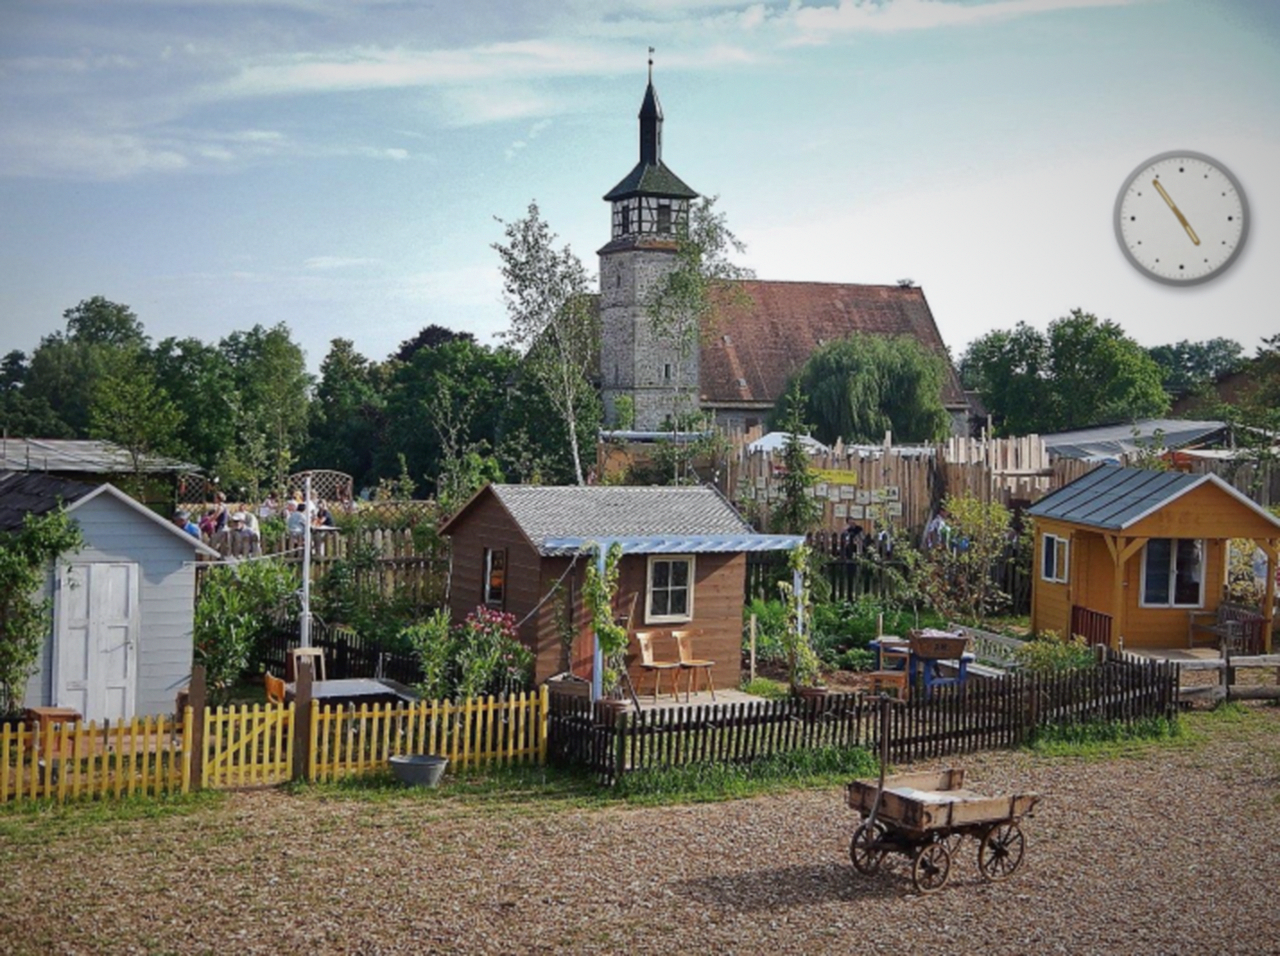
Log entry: 4:54
